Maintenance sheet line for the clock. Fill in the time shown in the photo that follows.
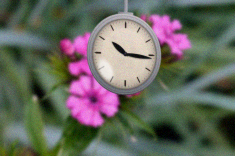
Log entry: 10:16
